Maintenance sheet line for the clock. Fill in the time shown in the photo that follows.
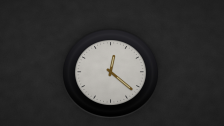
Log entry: 12:22
